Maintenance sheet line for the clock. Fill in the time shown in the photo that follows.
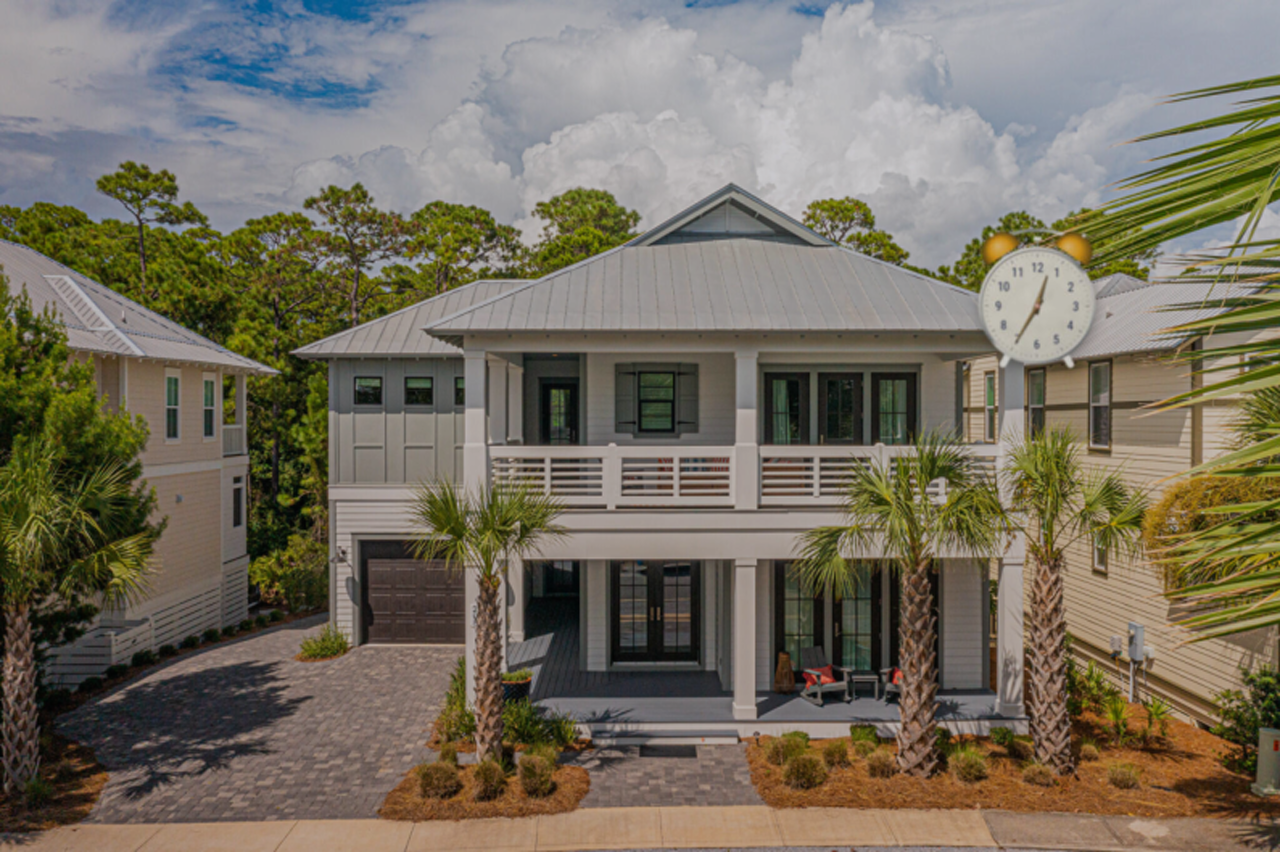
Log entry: 12:35
